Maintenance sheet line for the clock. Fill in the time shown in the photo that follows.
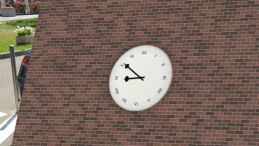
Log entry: 8:51
